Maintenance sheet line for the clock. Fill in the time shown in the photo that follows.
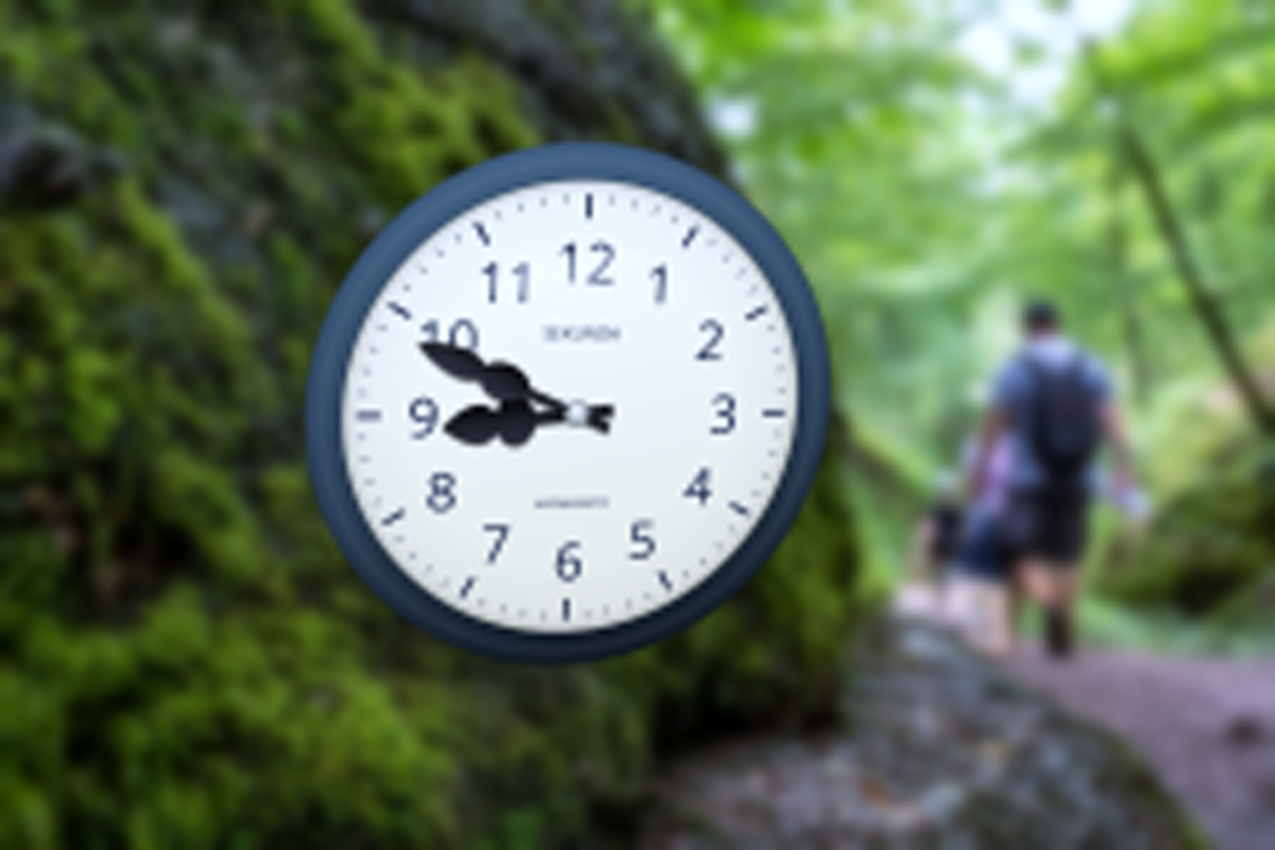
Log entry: 8:49
